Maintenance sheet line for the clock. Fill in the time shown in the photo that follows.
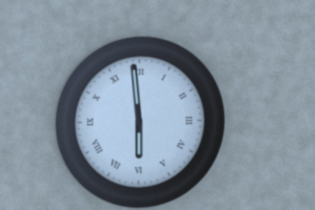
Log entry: 5:59
